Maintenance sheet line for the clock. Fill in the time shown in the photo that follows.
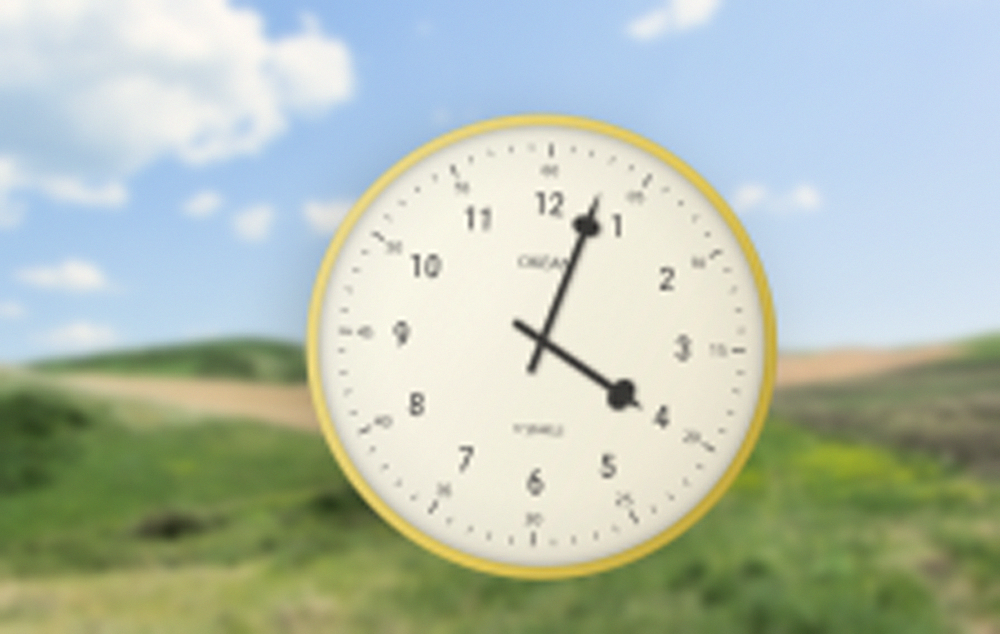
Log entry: 4:03
